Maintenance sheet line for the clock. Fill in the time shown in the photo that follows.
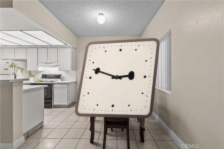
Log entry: 2:48
